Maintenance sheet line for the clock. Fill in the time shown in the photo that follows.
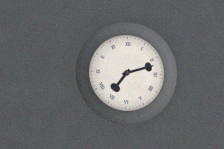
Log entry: 7:12
